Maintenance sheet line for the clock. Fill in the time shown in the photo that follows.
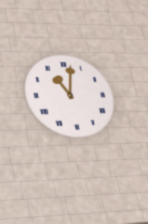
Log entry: 11:02
